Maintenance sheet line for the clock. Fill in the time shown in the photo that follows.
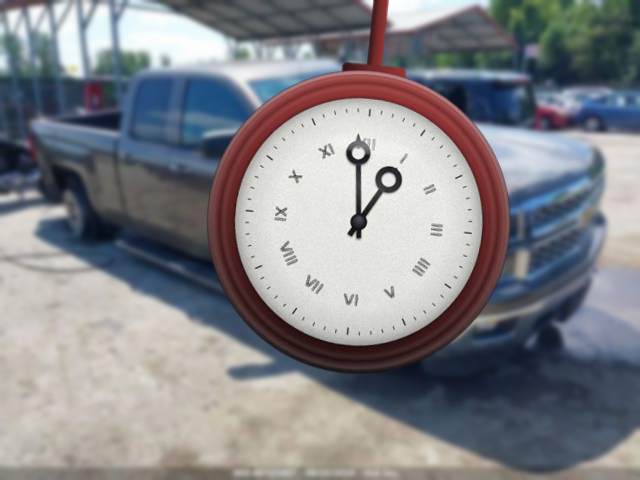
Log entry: 12:59
